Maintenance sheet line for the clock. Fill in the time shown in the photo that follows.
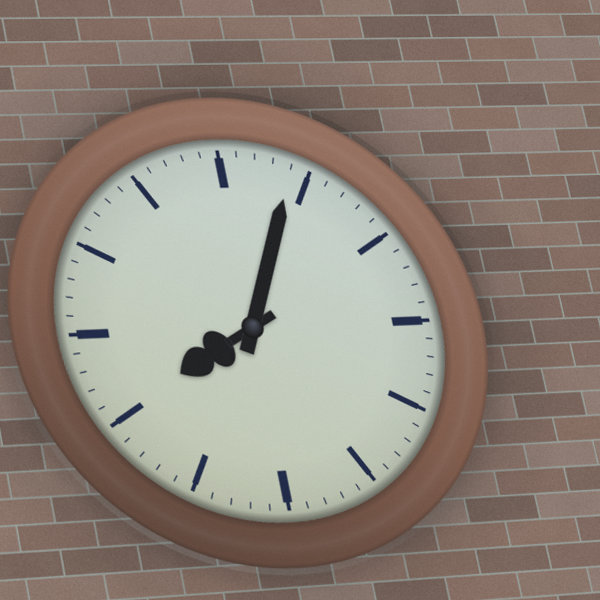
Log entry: 8:04
